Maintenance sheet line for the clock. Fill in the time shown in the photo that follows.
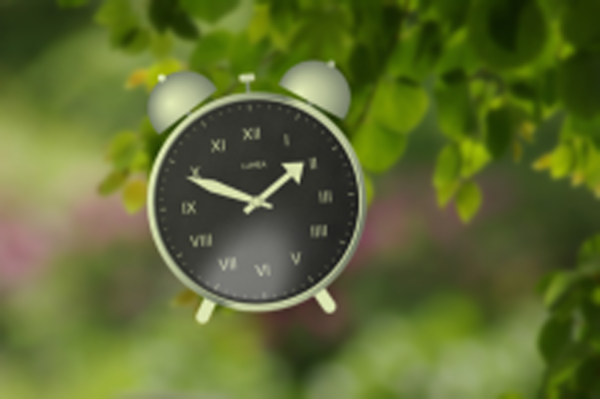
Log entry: 1:49
